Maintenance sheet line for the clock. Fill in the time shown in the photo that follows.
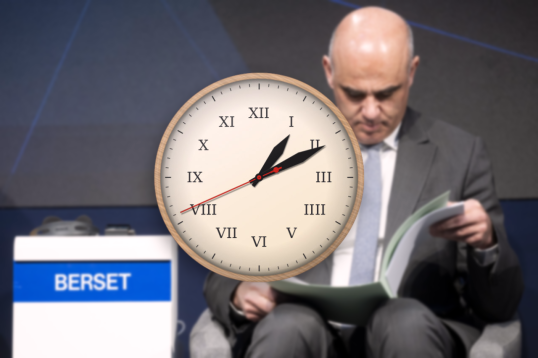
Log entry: 1:10:41
